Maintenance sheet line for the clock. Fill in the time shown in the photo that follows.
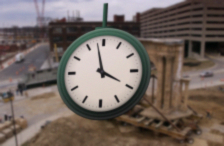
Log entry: 3:58
